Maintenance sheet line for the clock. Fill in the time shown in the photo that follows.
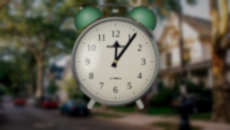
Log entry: 12:06
